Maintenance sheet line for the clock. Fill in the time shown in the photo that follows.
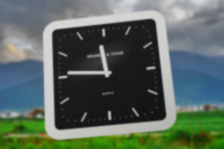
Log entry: 11:46
